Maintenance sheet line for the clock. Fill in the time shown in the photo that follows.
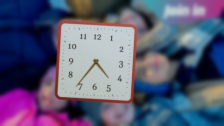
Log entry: 4:36
